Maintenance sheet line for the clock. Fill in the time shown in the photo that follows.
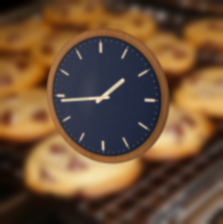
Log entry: 1:44
